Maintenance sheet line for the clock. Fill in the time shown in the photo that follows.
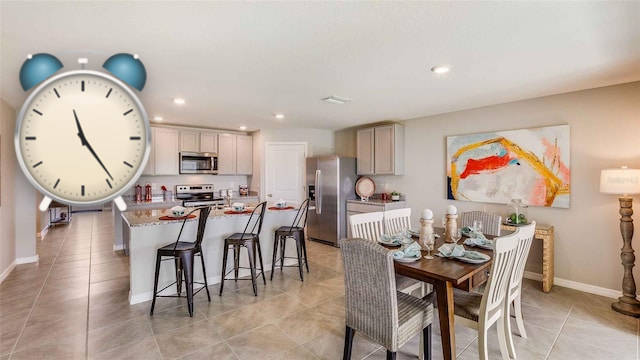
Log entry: 11:24
